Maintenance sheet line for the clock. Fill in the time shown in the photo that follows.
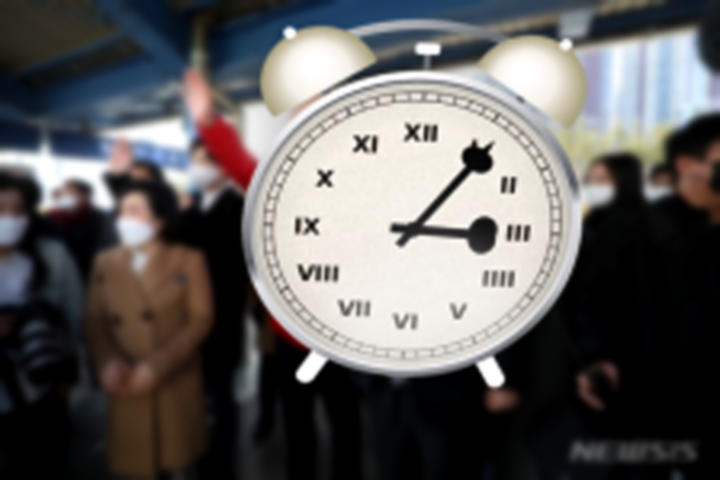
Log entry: 3:06
